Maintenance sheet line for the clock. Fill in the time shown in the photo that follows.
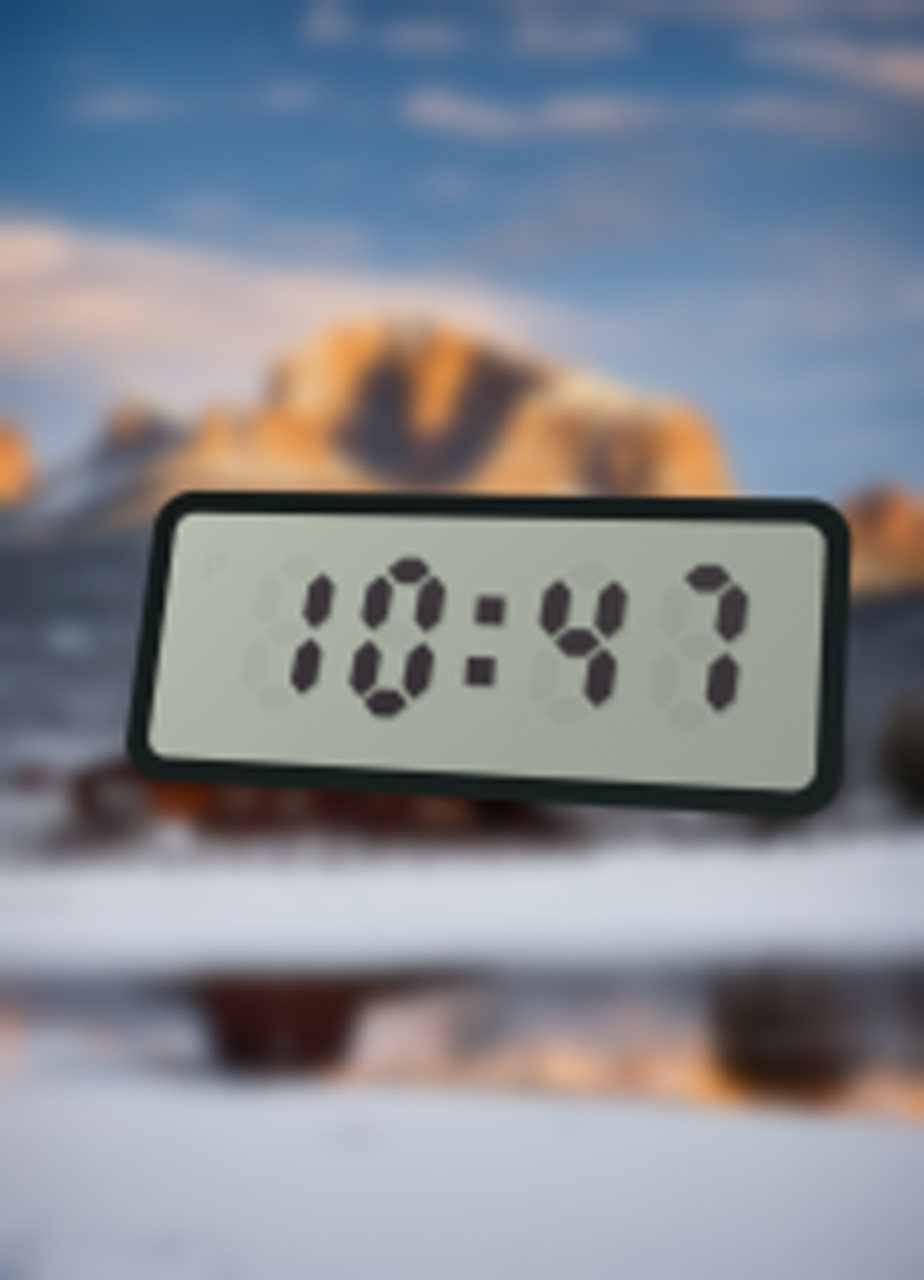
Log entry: 10:47
